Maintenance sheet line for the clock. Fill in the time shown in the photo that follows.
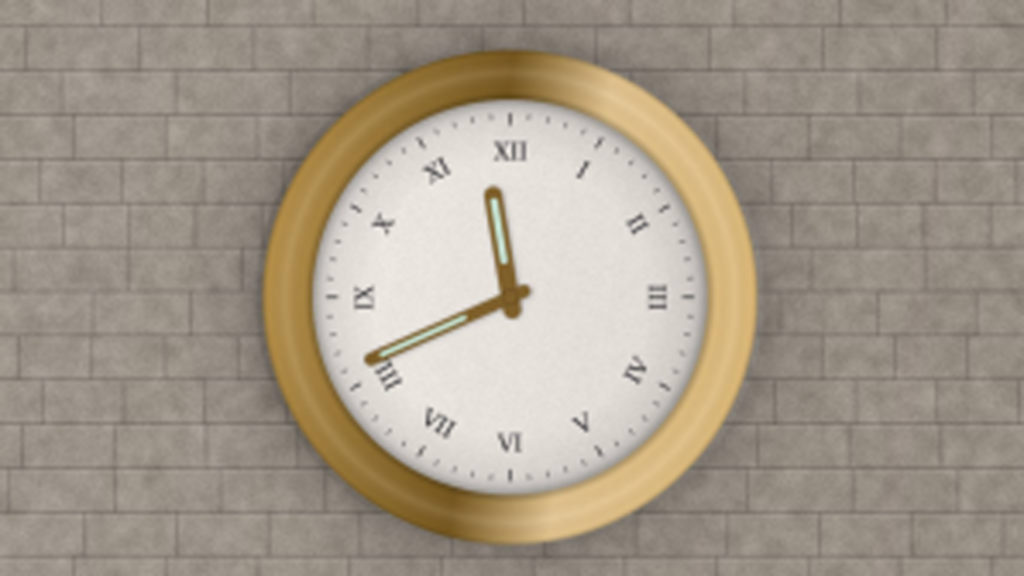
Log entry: 11:41
